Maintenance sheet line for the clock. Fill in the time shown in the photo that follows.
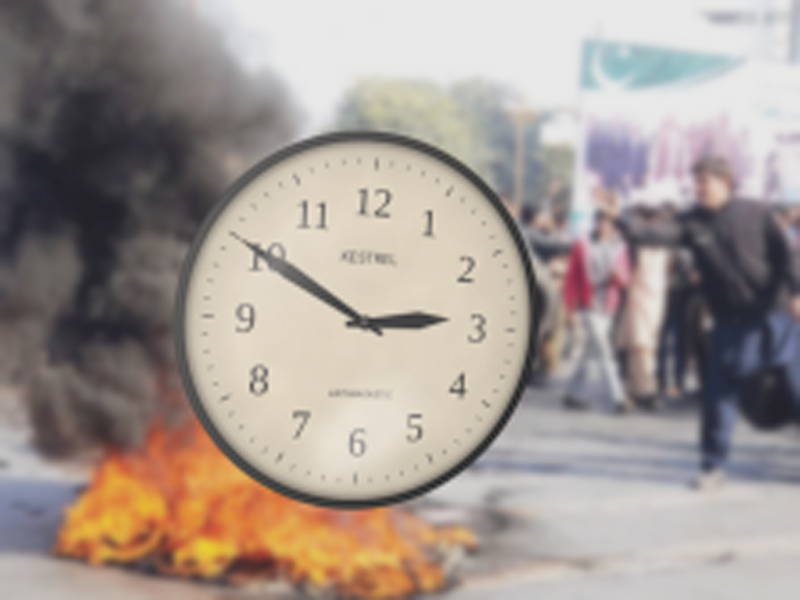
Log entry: 2:50
